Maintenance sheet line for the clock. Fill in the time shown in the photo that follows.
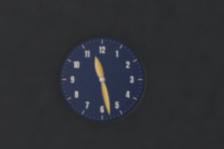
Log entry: 11:28
